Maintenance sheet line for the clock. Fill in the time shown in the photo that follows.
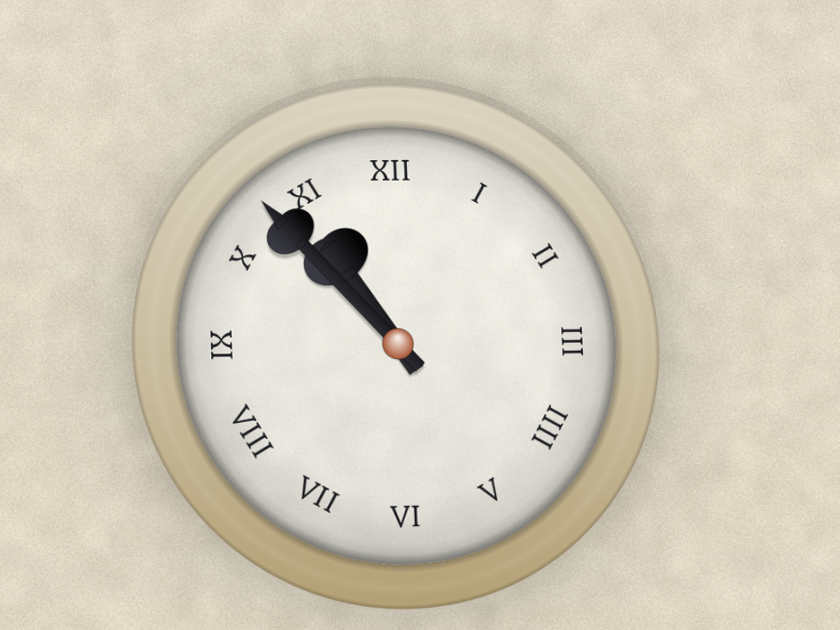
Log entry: 10:53
